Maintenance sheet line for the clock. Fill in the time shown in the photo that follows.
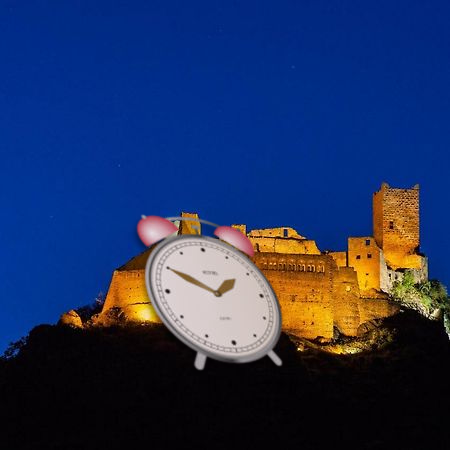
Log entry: 1:50
